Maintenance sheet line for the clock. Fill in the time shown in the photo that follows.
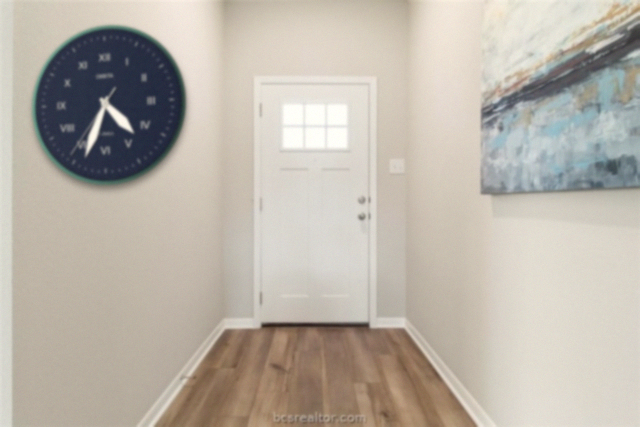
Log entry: 4:33:36
